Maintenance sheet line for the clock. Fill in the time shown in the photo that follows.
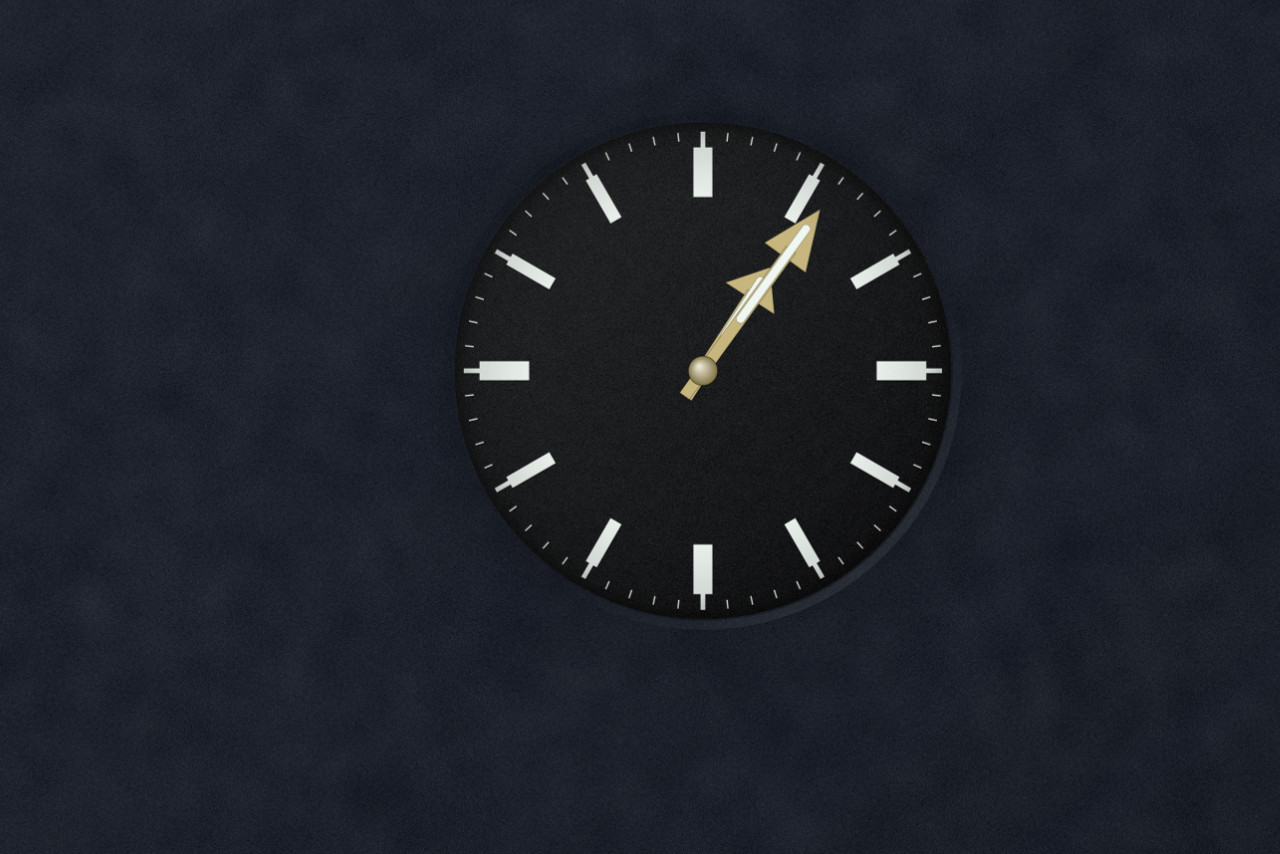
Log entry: 1:06
